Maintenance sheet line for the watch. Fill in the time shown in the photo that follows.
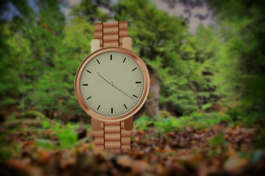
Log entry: 10:21
